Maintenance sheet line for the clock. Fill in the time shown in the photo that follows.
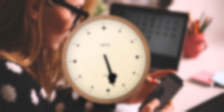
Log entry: 5:28
